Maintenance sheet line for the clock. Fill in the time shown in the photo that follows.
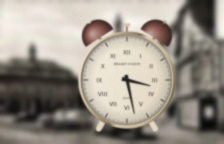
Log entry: 3:28
